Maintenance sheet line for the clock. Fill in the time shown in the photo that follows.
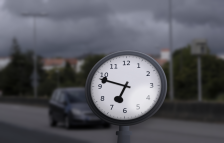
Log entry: 6:48
